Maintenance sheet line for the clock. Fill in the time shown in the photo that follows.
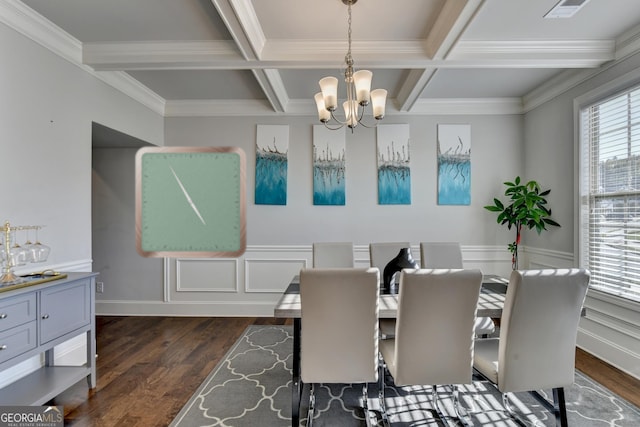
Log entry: 4:55
